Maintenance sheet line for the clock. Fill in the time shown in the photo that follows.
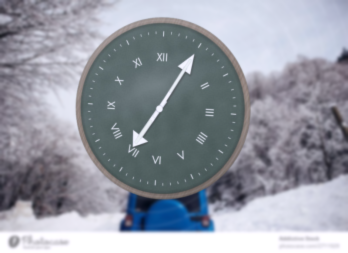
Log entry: 7:05
